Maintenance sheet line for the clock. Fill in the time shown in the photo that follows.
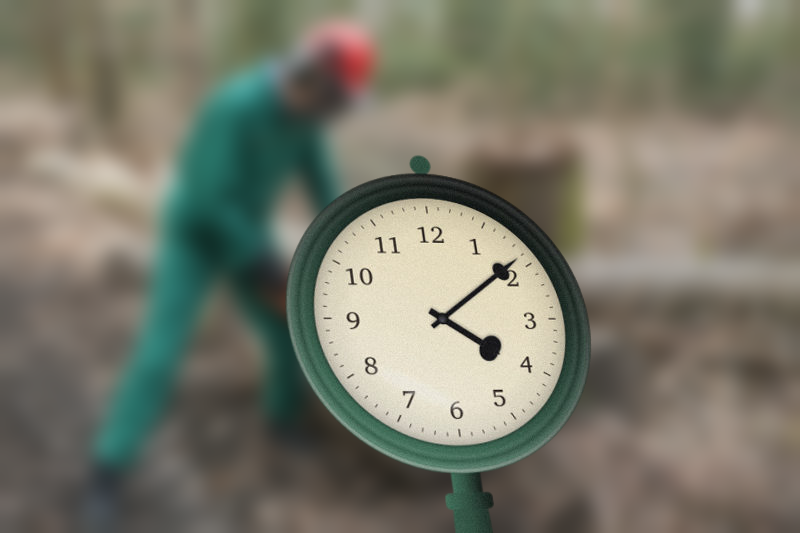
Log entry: 4:09
